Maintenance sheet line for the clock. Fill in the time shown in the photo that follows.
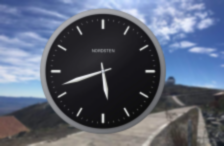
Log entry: 5:42
